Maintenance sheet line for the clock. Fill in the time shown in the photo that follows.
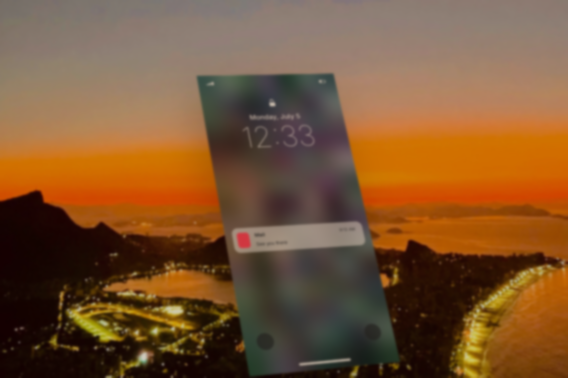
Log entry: 12:33
